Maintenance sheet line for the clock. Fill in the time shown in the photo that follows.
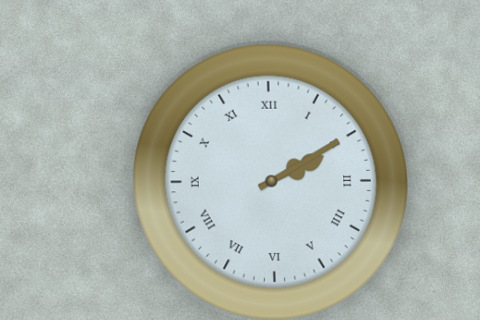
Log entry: 2:10
